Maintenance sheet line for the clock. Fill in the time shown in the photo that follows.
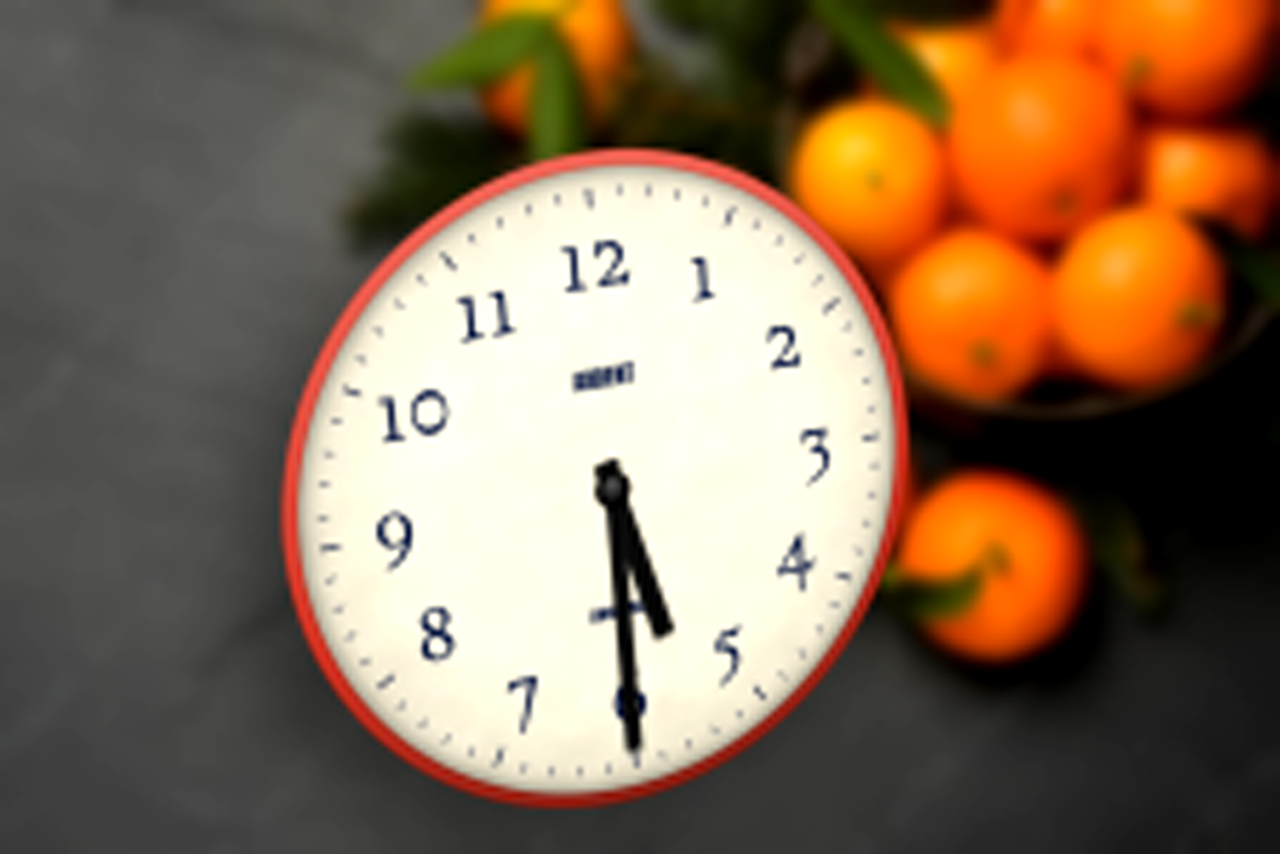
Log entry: 5:30
